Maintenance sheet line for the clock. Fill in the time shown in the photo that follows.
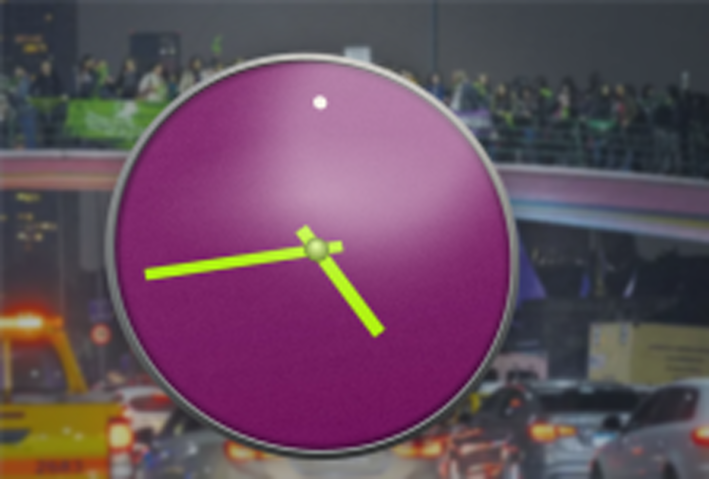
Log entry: 4:43
